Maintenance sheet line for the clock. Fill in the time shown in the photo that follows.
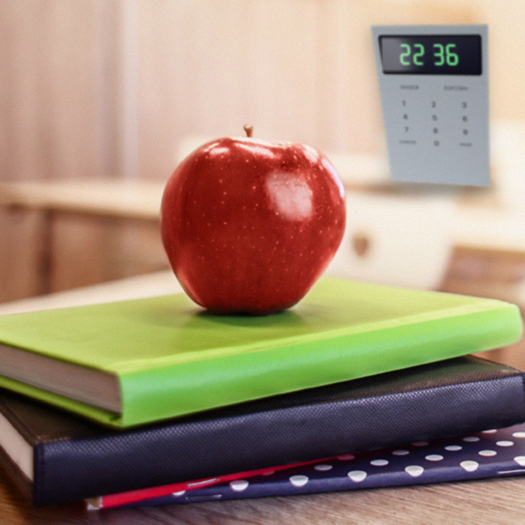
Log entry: 22:36
